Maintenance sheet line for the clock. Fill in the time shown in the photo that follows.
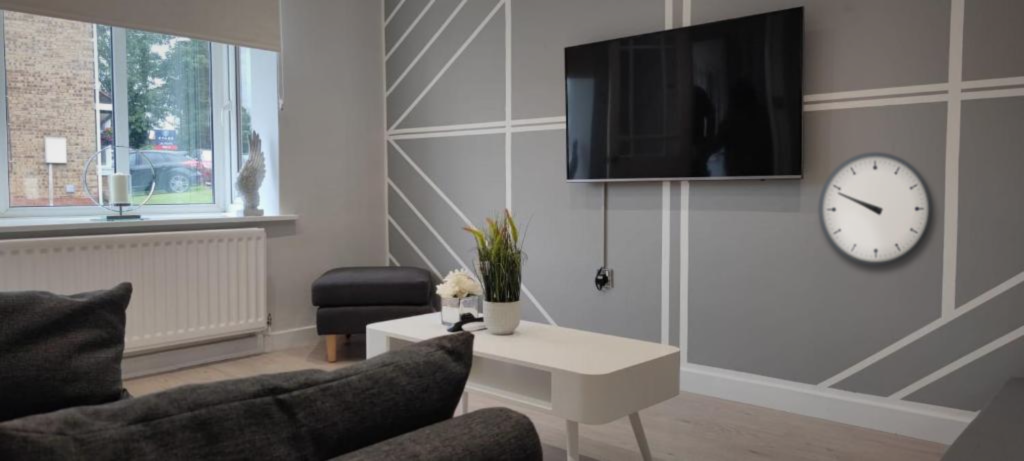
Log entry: 9:49
